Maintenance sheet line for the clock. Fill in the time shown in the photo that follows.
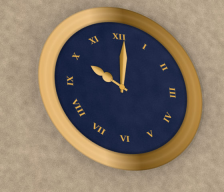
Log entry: 10:01
